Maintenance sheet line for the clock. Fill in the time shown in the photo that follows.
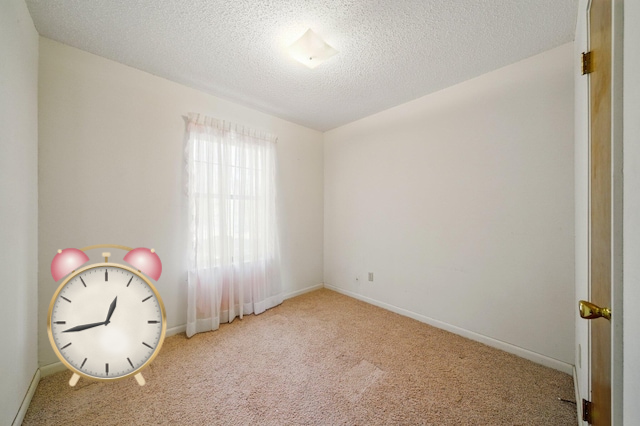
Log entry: 12:43
